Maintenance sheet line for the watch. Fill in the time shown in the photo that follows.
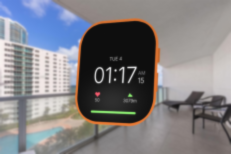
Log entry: 1:17
